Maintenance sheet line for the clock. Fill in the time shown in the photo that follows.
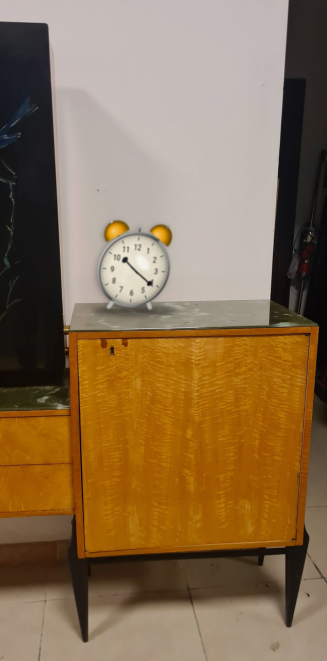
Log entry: 10:21
